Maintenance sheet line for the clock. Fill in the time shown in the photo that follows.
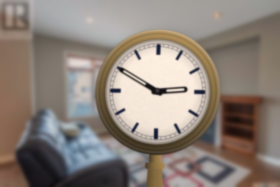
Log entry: 2:50
